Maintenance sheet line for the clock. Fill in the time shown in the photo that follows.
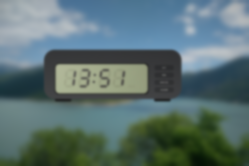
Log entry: 13:51
